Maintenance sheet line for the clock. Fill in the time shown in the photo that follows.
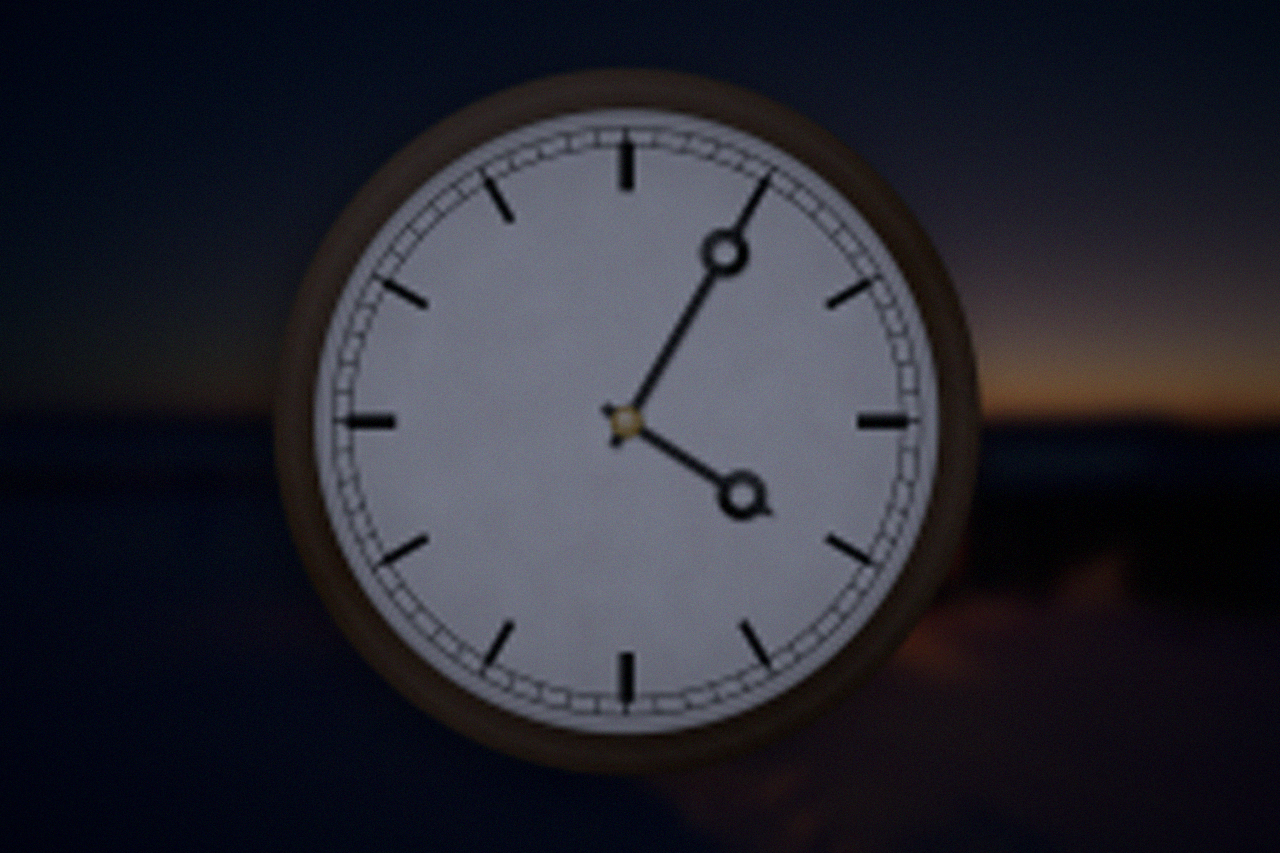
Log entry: 4:05
